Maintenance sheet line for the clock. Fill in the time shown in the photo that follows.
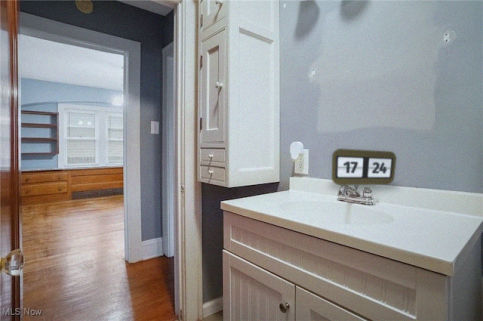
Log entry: 17:24
